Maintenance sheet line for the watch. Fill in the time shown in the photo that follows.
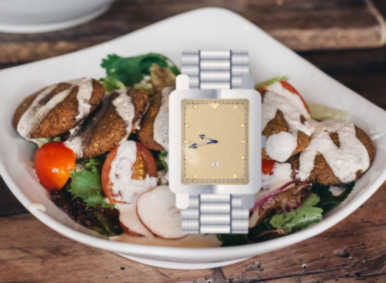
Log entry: 9:43
